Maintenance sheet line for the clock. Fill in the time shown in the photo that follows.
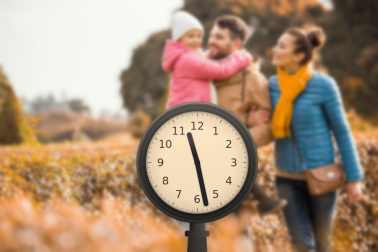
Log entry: 11:28
